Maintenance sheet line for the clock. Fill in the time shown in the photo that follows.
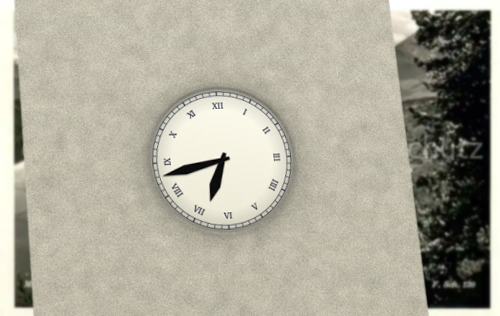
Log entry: 6:43
